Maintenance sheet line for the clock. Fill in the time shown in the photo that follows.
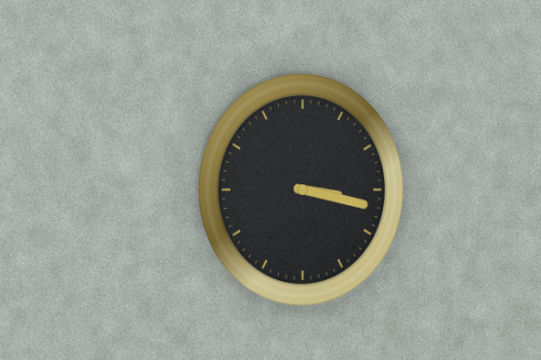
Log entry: 3:17
